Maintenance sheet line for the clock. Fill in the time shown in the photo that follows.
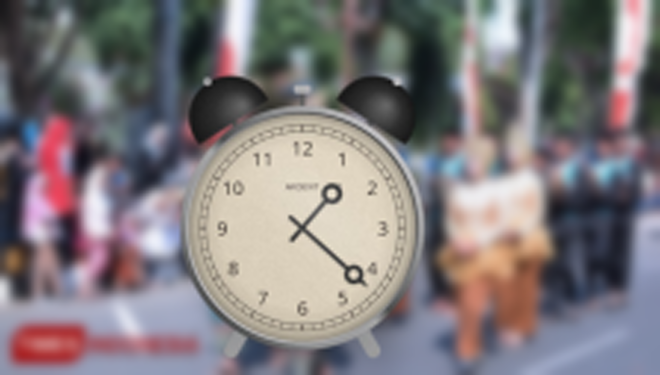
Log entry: 1:22
